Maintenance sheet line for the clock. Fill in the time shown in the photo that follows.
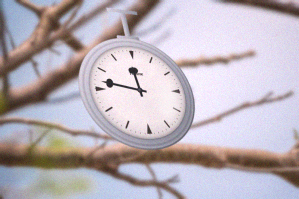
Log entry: 11:47
